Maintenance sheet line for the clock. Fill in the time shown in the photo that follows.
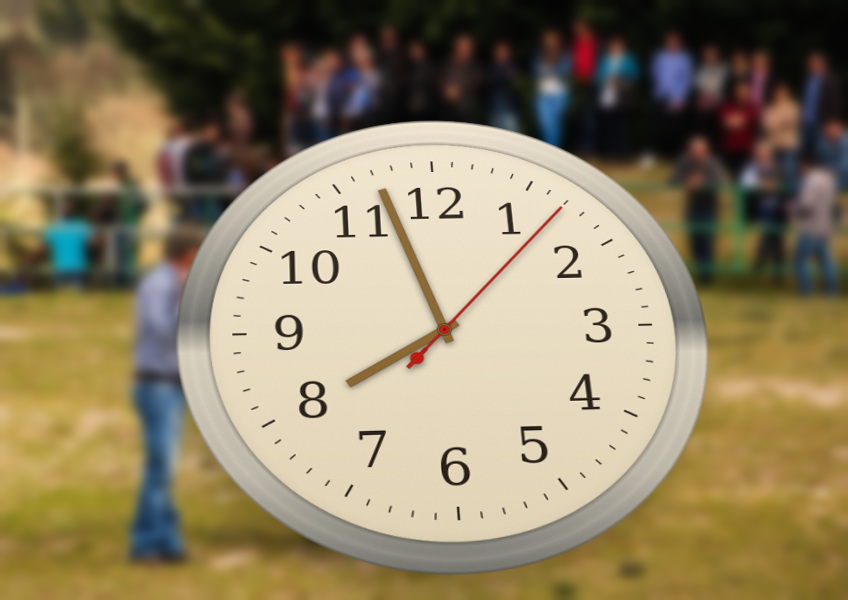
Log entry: 7:57:07
